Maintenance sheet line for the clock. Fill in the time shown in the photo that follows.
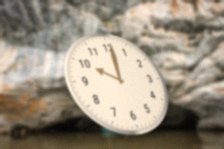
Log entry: 10:01
